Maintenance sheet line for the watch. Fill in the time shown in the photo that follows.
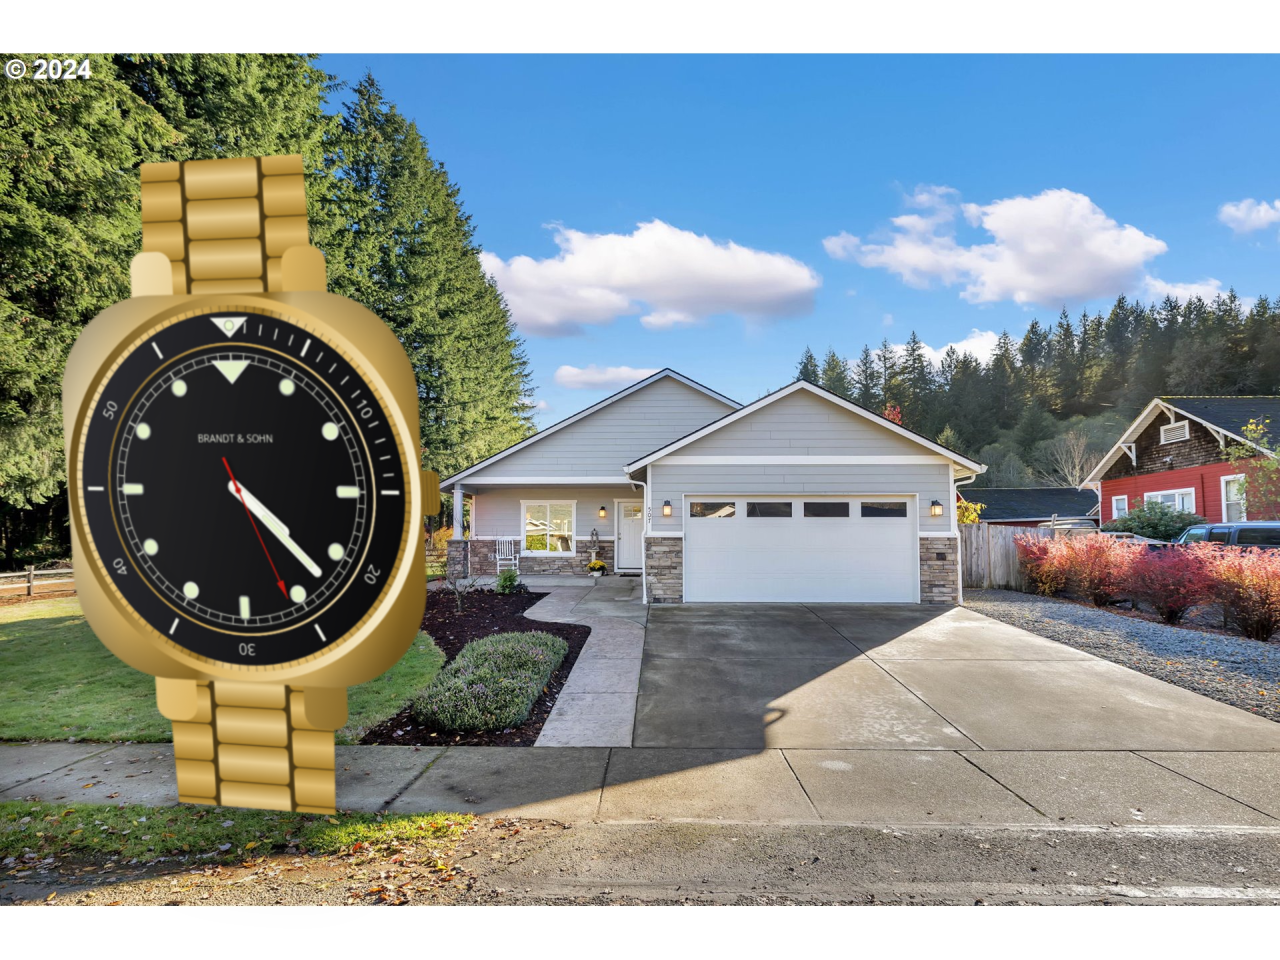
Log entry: 4:22:26
